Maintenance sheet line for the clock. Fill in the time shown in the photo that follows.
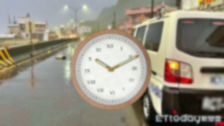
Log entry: 10:11
